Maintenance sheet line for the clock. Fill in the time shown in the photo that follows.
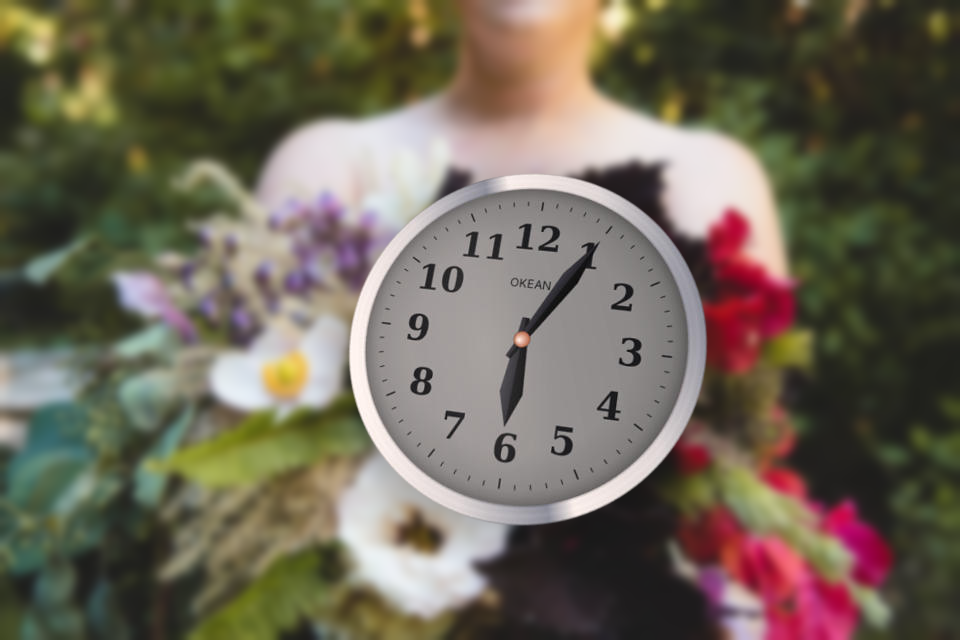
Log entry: 6:05
